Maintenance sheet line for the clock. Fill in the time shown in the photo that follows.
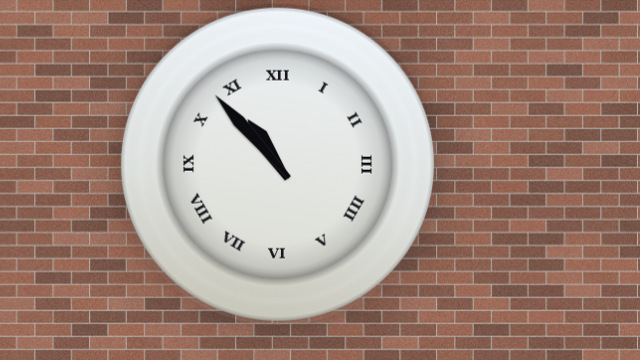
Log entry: 10:53
